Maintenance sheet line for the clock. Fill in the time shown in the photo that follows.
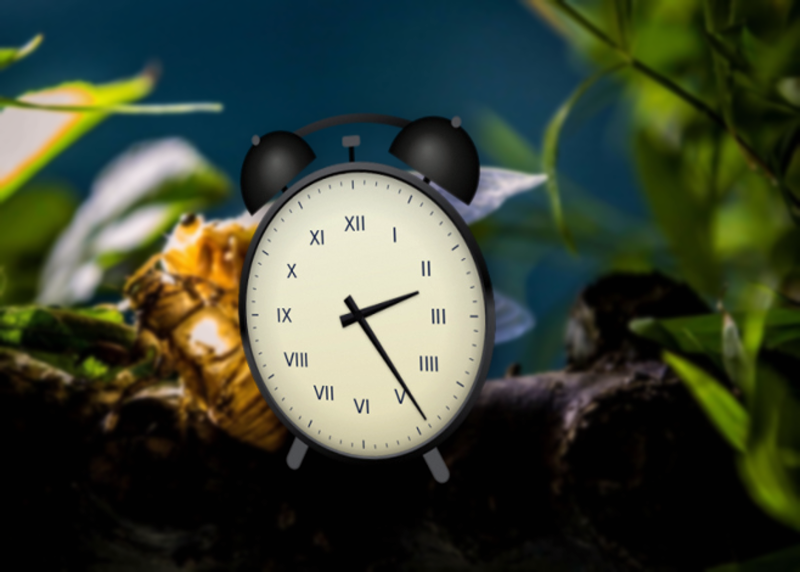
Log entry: 2:24
